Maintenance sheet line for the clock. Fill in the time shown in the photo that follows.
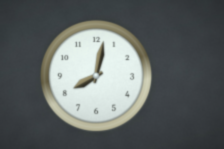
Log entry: 8:02
